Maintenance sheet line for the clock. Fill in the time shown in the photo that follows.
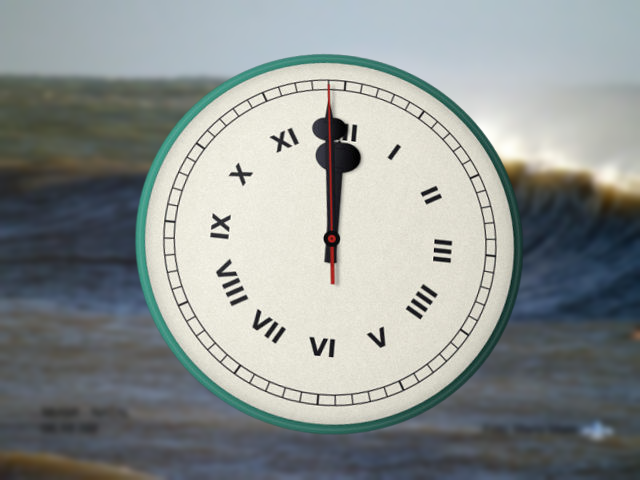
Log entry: 11:58:59
